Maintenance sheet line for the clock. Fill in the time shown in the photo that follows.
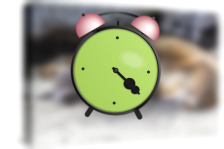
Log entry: 4:22
